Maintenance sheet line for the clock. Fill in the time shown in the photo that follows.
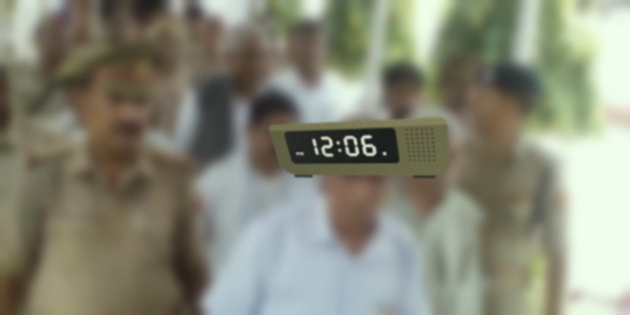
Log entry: 12:06
